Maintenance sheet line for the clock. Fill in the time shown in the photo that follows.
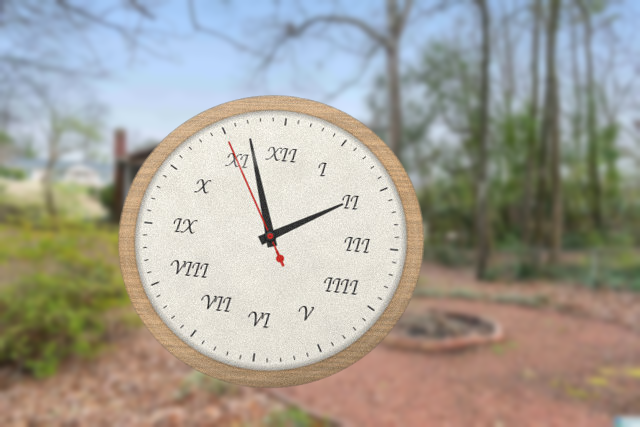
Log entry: 1:56:55
